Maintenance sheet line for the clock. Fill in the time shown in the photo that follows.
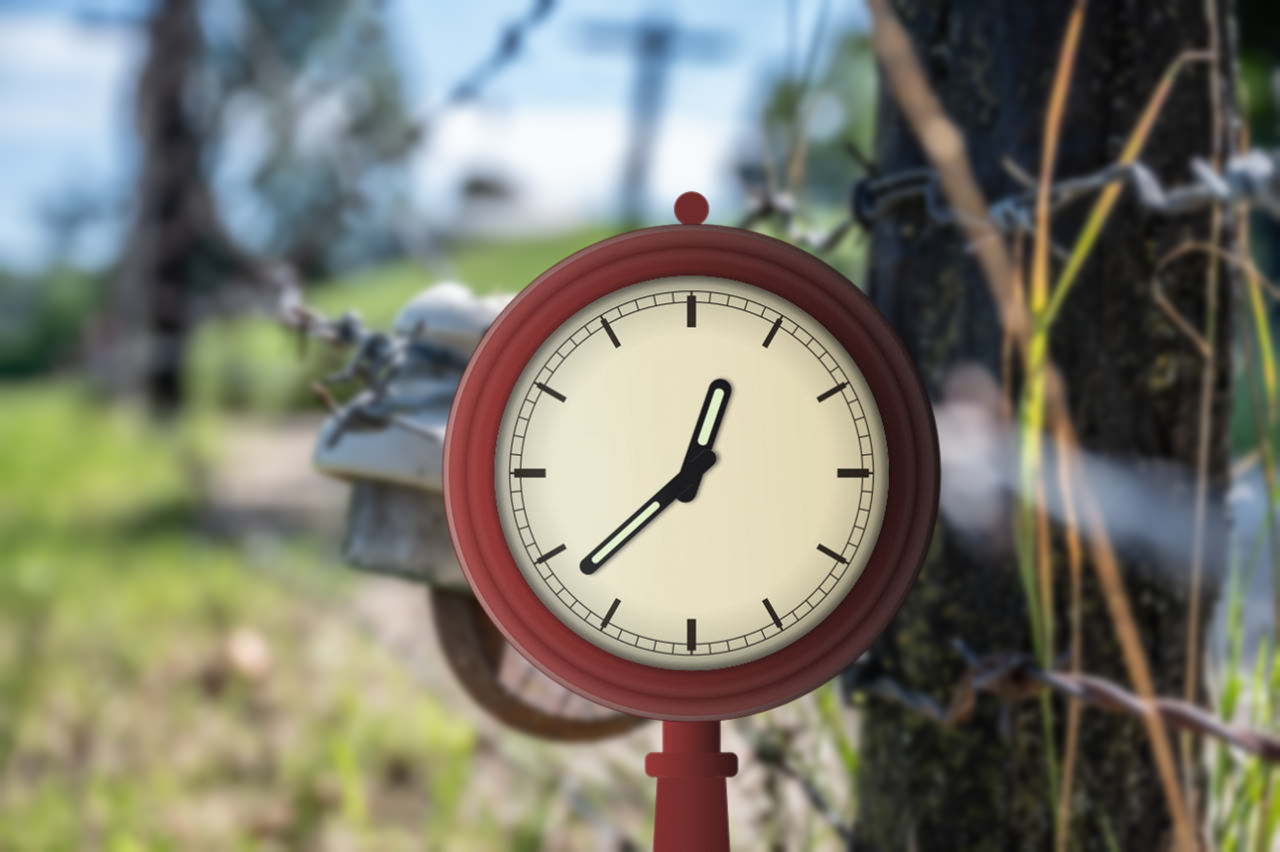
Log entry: 12:38
